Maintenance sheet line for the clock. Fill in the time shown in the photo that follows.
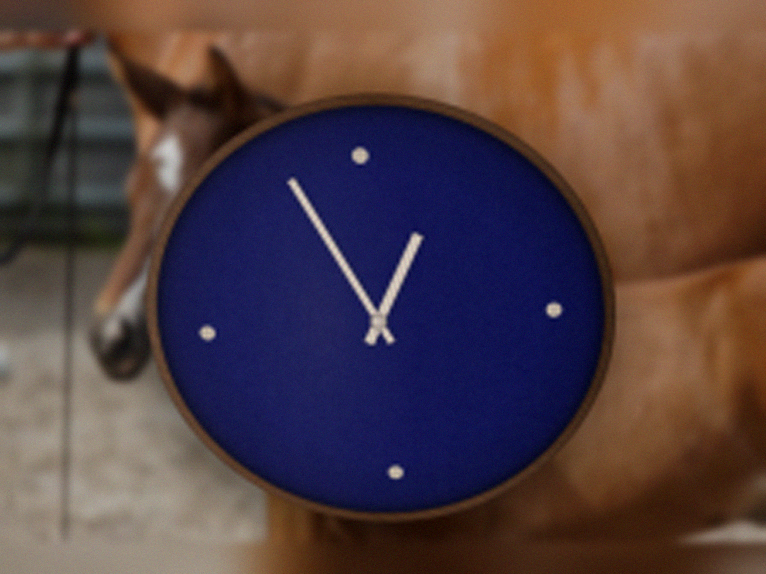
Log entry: 12:56
